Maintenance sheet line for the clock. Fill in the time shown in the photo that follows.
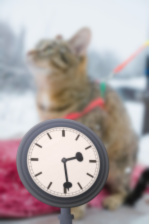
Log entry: 2:29
